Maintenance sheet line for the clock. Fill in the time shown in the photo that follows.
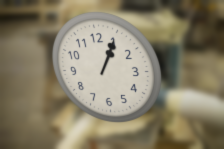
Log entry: 1:05
